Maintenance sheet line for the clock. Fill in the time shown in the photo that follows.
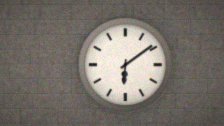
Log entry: 6:09
